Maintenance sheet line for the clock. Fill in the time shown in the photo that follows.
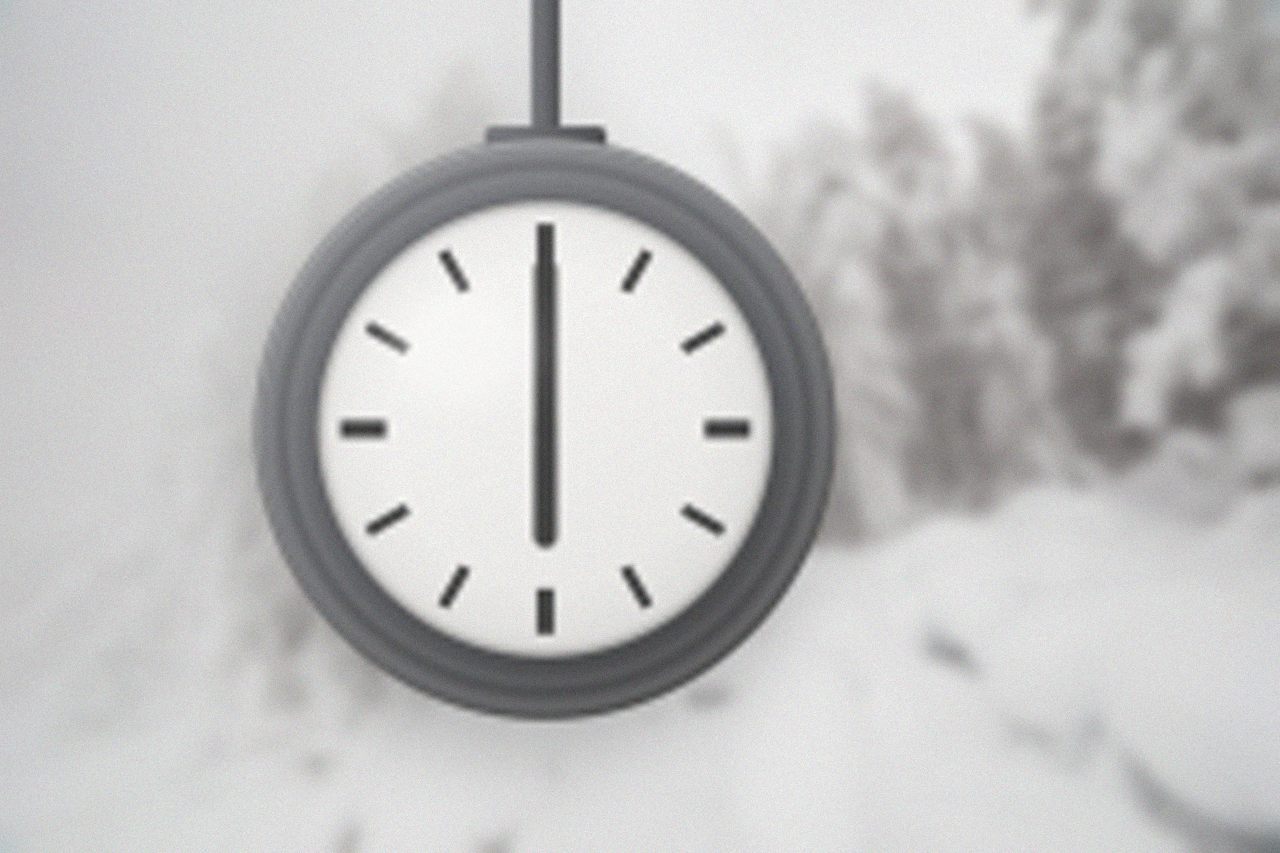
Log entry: 6:00
